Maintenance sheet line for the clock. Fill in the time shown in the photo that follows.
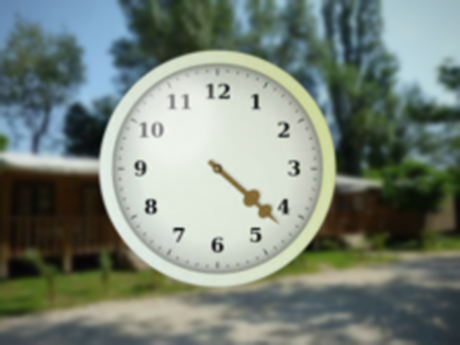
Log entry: 4:22
